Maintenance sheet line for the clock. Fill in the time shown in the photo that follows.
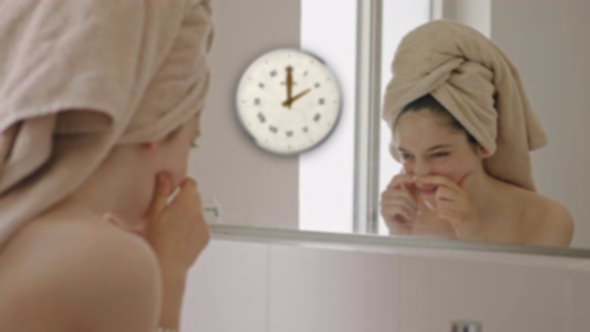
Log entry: 2:00
